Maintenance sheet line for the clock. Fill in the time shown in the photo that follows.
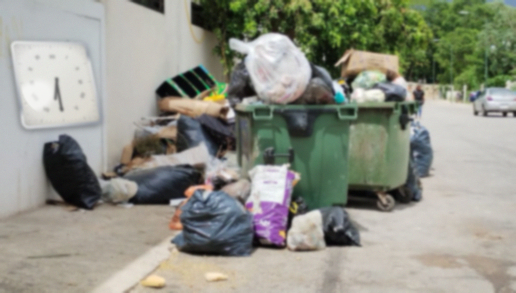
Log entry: 6:30
